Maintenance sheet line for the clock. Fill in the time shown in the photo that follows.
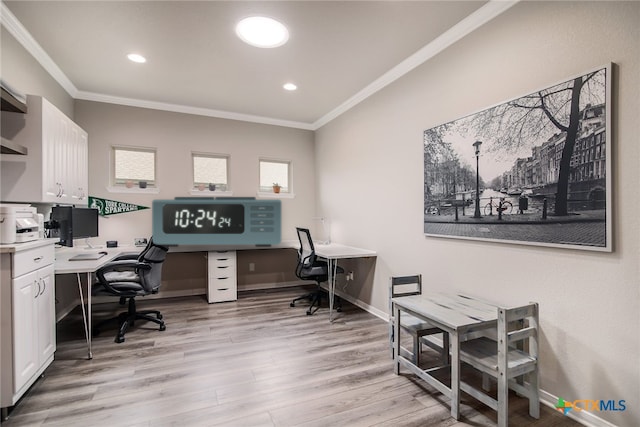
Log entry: 10:24:24
